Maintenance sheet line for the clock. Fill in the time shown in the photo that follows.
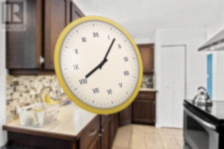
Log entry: 8:07
